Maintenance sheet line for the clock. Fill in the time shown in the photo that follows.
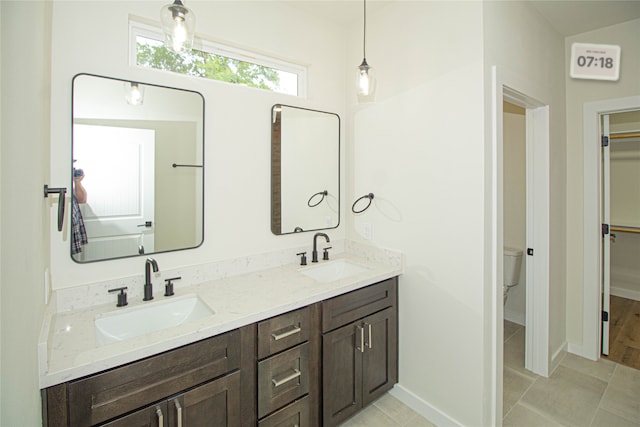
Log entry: 7:18
